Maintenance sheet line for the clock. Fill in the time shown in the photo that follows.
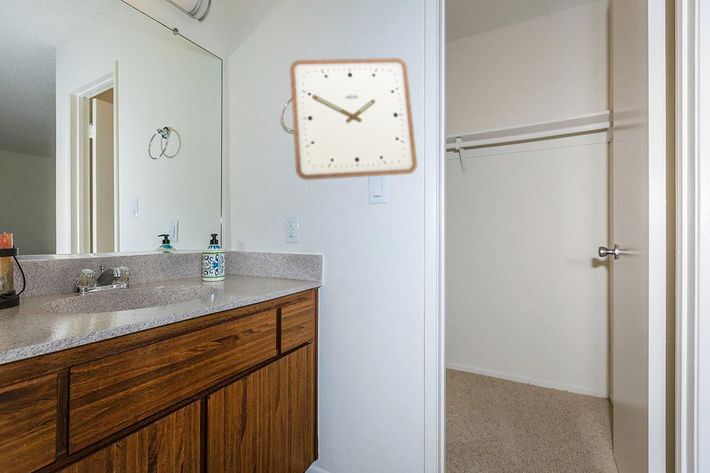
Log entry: 1:50
